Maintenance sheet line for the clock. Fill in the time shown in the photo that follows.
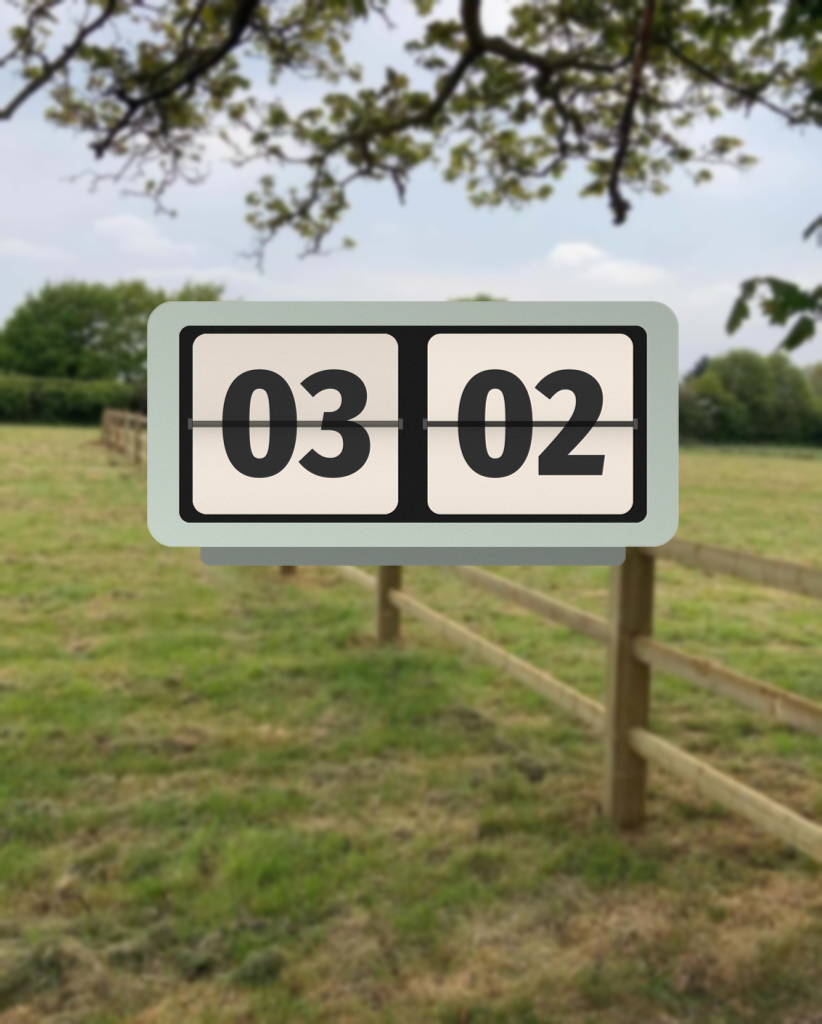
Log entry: 3:02
